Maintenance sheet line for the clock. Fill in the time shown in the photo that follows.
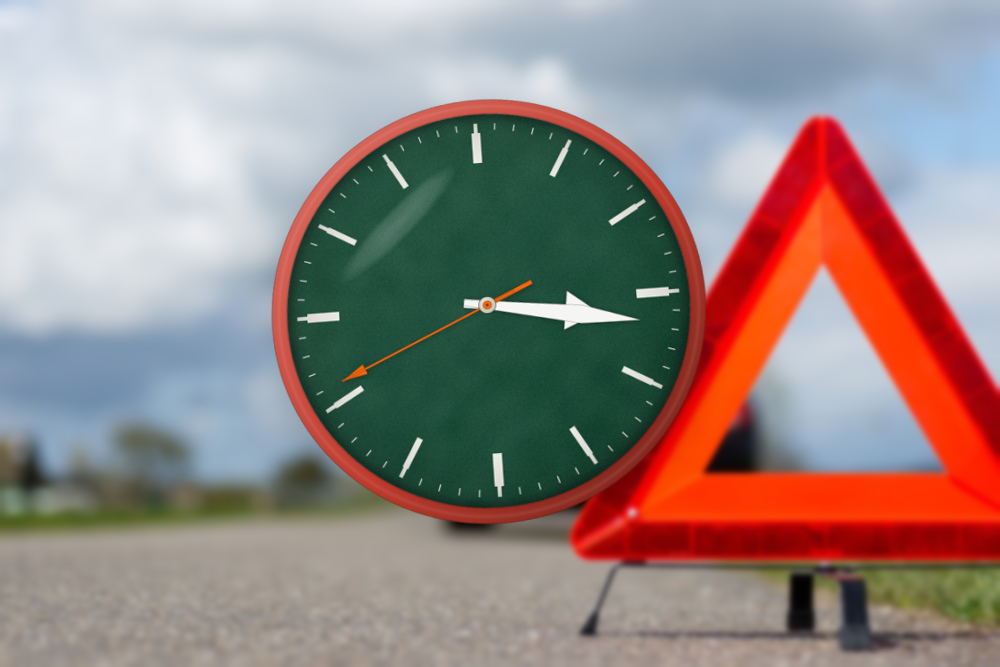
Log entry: 3:16:41
